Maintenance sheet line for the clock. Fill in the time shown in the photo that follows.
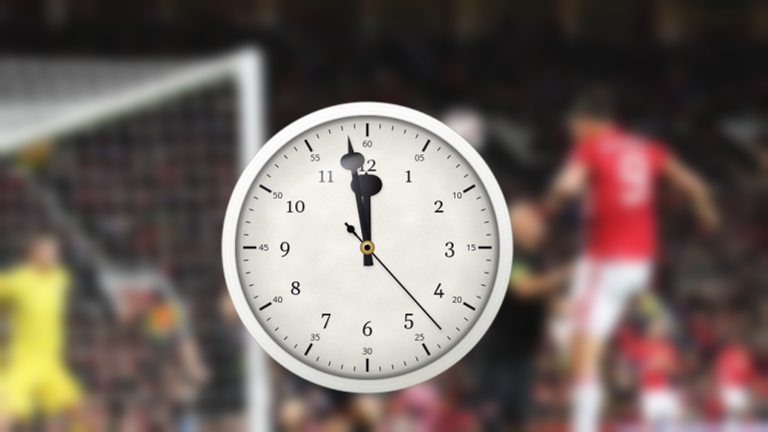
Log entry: 11:58:23
